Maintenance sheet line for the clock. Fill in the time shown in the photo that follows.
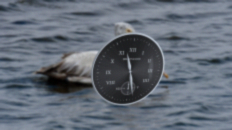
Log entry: 11:28
